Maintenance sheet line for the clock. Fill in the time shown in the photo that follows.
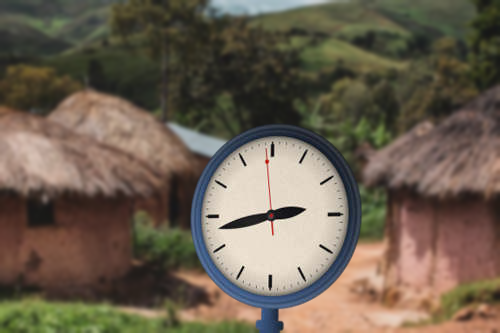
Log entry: 2:42:59
